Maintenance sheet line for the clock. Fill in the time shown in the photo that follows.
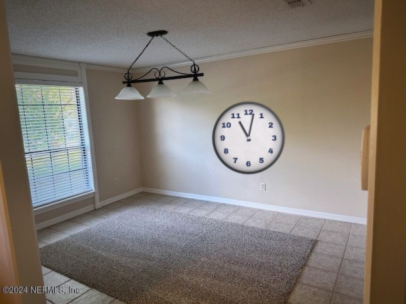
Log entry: 11:02
